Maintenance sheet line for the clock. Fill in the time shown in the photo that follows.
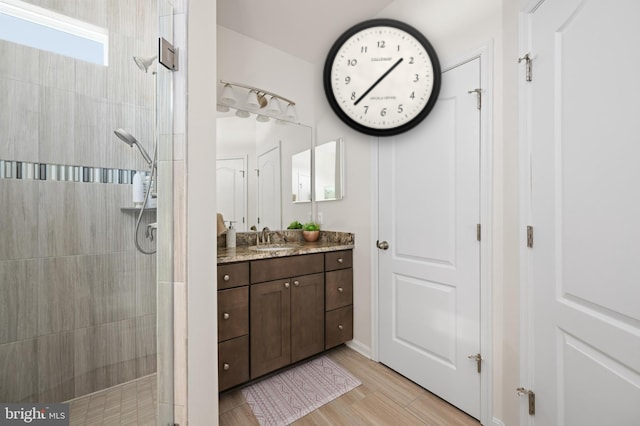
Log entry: 1:38
